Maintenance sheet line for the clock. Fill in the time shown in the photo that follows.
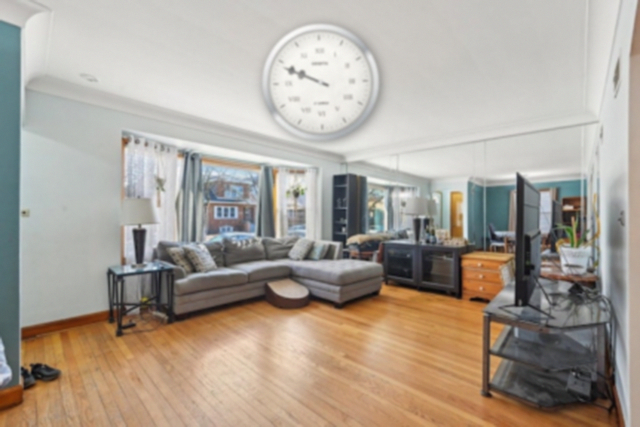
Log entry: 9:49
